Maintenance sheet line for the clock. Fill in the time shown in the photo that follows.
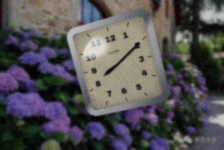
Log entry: 8:10
